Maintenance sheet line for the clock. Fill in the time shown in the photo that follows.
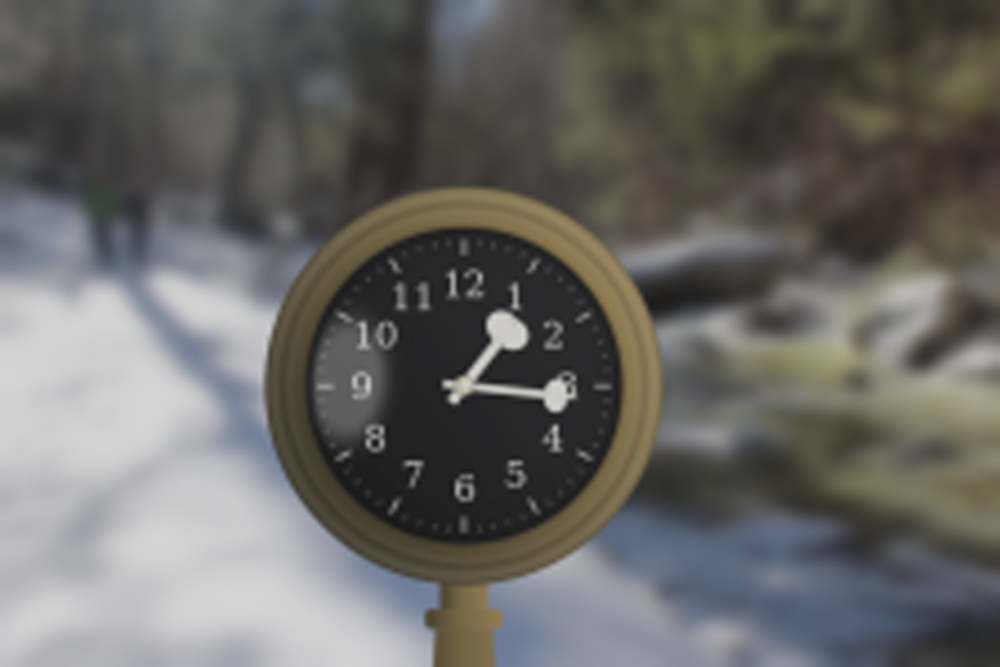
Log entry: 1:16
